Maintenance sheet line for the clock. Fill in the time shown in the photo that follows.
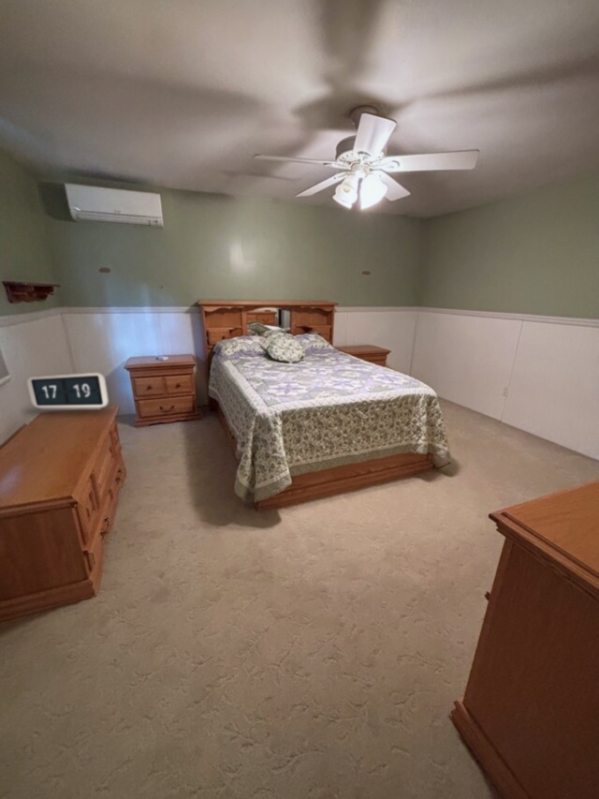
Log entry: 17:19
